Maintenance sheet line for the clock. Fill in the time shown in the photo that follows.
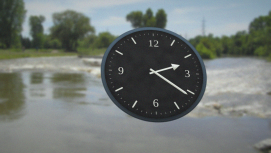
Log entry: 2:21
